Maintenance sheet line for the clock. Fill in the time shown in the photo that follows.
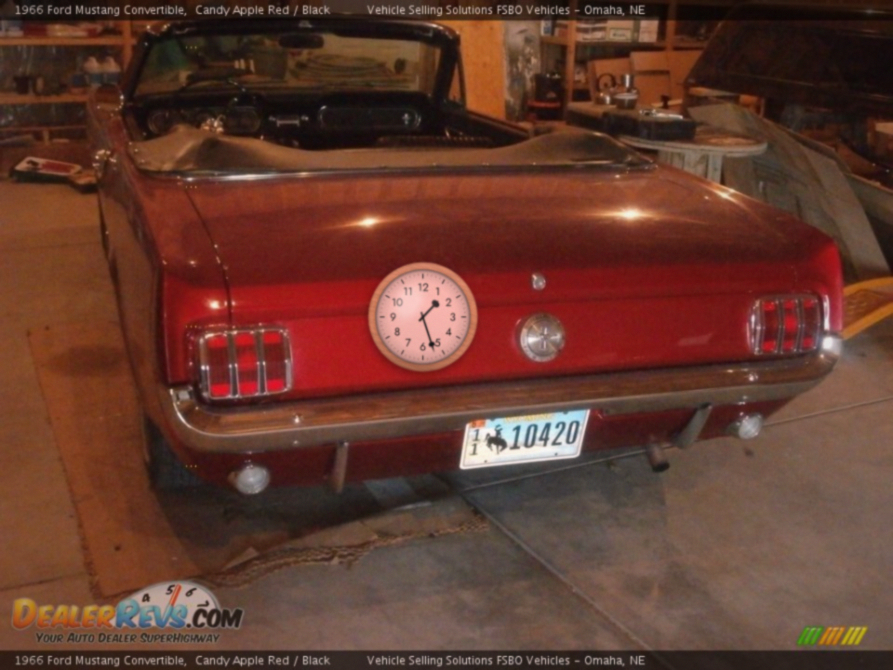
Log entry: 1:27
